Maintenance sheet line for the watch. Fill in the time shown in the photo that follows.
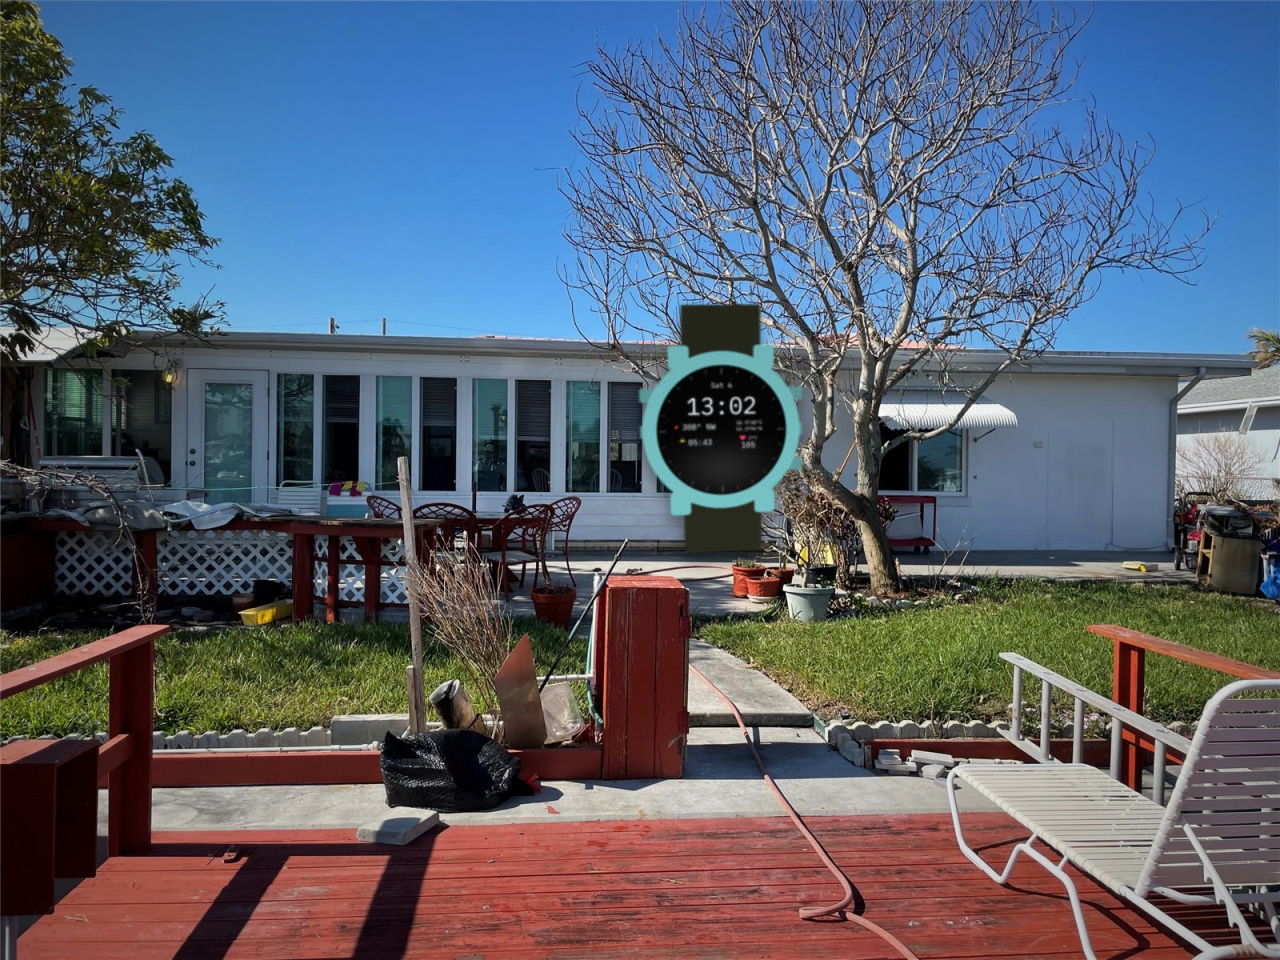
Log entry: 13:02
